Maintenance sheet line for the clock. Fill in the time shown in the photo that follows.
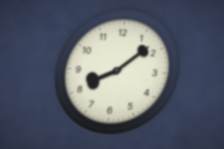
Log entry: 8:08
